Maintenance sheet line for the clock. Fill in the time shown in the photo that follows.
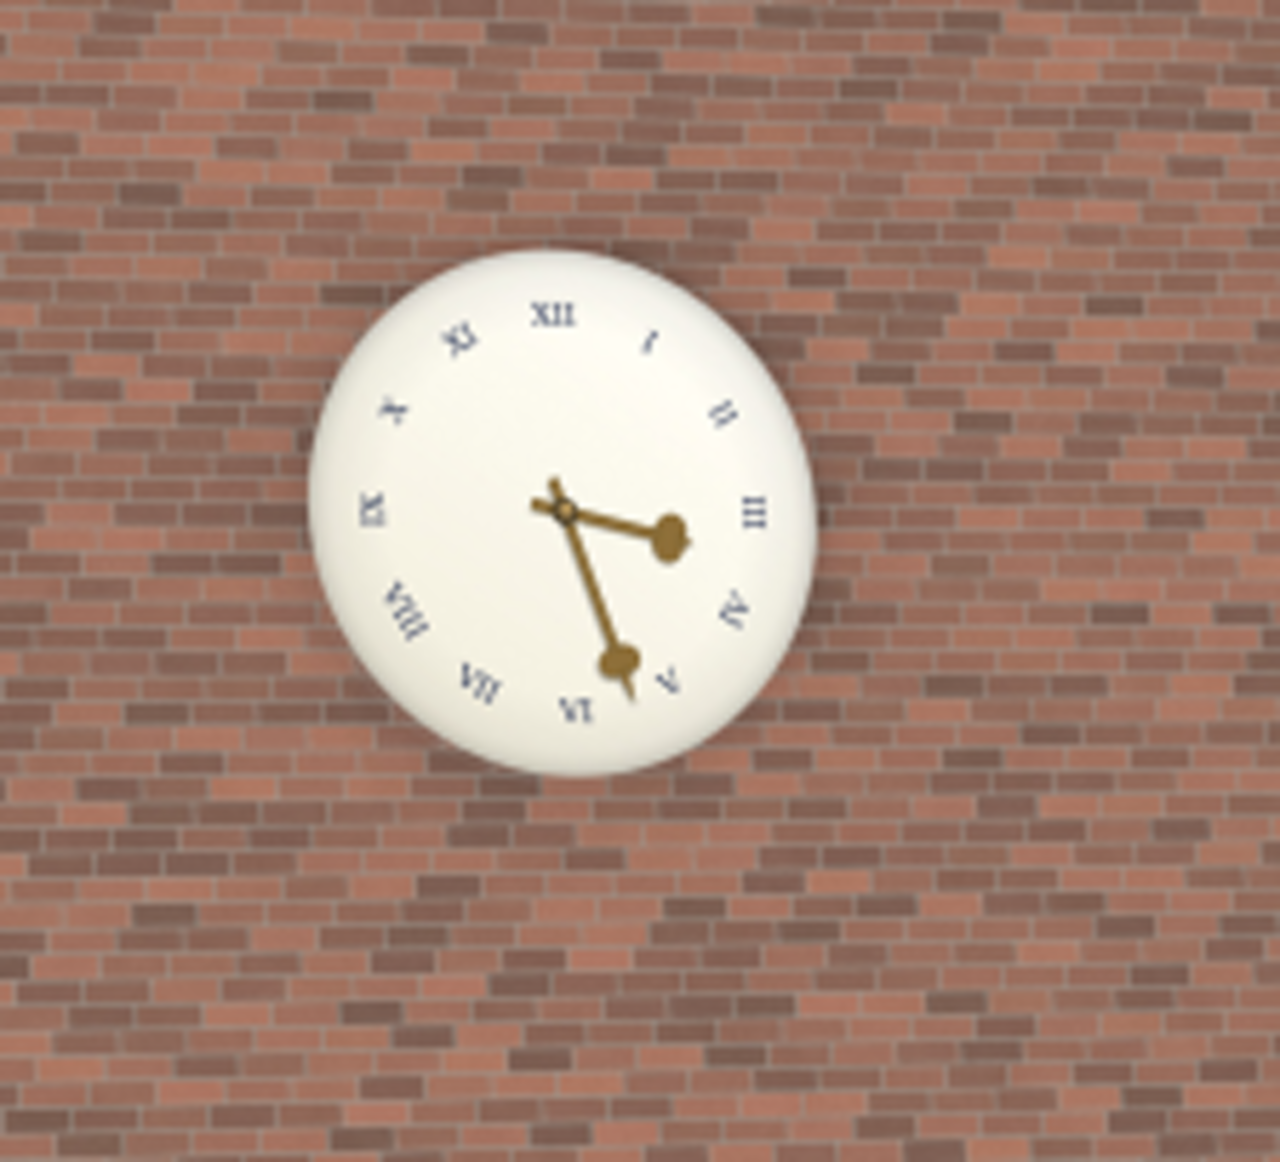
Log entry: 3:27
